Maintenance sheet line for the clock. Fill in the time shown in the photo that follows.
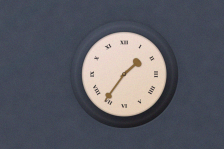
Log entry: 1:36
